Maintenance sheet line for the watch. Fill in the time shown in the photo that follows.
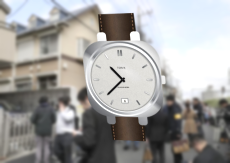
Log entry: 10:38
